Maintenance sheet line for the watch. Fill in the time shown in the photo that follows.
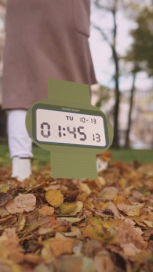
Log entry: 1:45:13
